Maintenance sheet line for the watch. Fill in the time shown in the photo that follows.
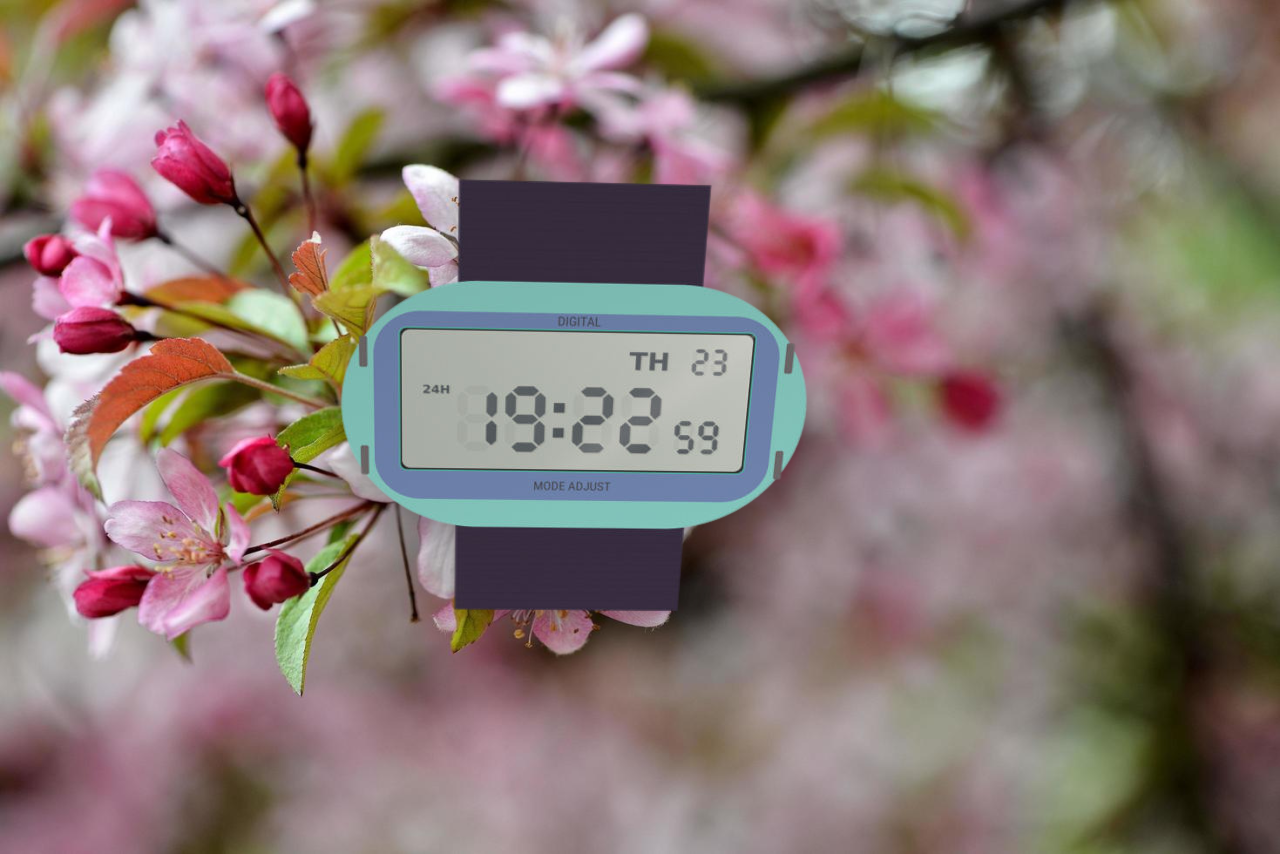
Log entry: 19:22:59
